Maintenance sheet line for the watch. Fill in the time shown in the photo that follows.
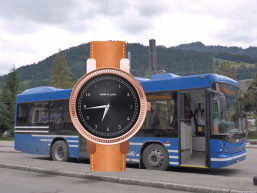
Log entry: 6:44
